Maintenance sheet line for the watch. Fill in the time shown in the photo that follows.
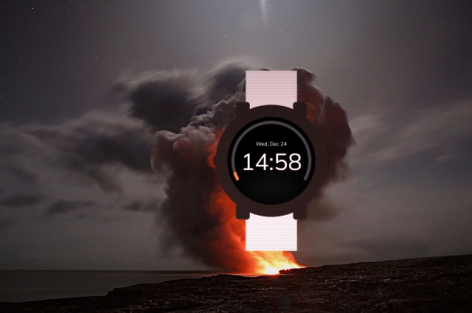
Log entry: 14:58
